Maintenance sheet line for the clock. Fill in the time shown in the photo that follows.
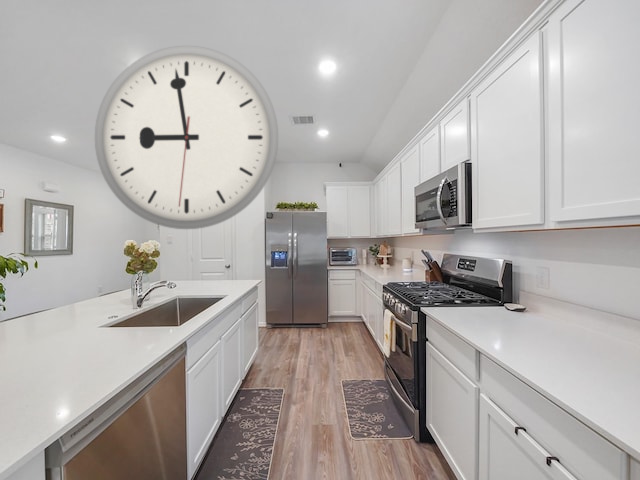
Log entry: 8:58:31
